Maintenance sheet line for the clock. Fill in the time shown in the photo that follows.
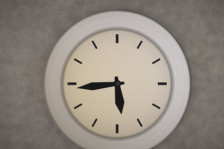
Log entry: 5:44
